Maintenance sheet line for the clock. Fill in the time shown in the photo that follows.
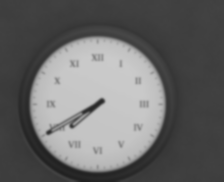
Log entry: 7:40
